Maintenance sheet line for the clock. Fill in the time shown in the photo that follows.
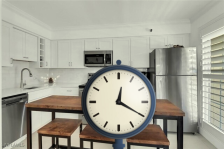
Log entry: 12:20
